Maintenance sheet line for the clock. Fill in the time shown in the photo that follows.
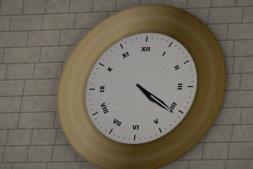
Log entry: 4:21
